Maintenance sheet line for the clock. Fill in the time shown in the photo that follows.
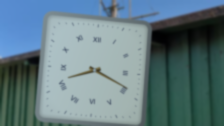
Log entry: 8:19
